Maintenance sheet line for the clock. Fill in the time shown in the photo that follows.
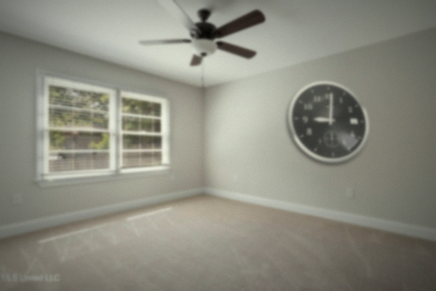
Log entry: 9:01
